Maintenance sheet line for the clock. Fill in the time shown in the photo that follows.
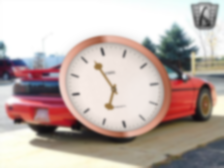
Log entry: 6:57
